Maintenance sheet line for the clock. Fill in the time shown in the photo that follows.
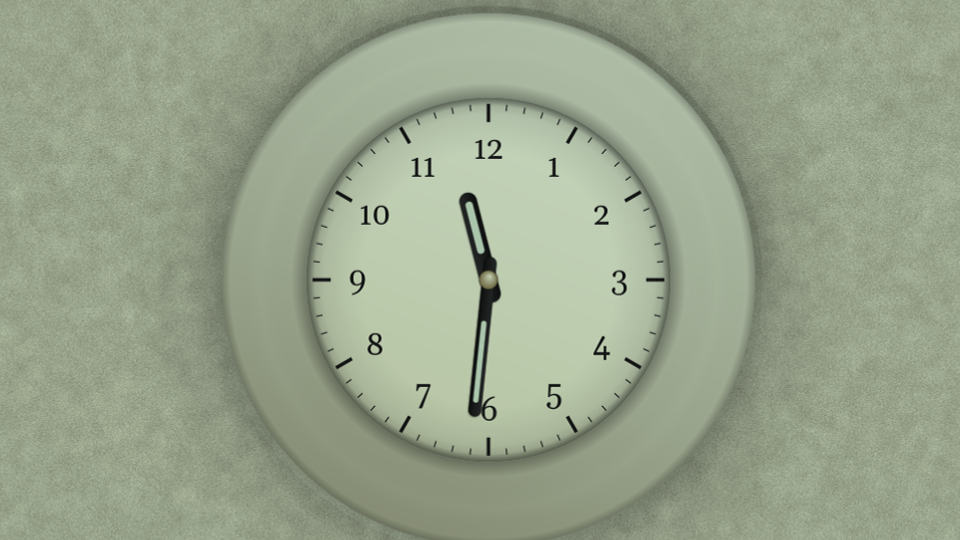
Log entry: 11:31
